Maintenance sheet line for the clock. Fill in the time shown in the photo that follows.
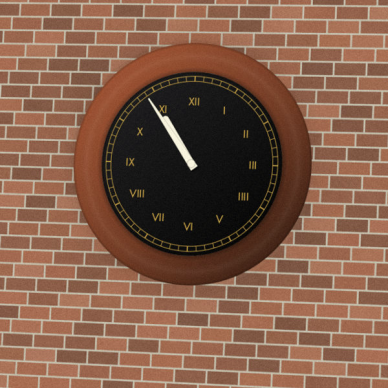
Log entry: 10:54
